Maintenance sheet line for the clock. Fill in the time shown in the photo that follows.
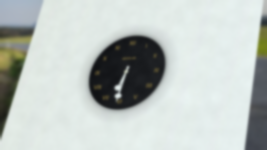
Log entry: 6:31
